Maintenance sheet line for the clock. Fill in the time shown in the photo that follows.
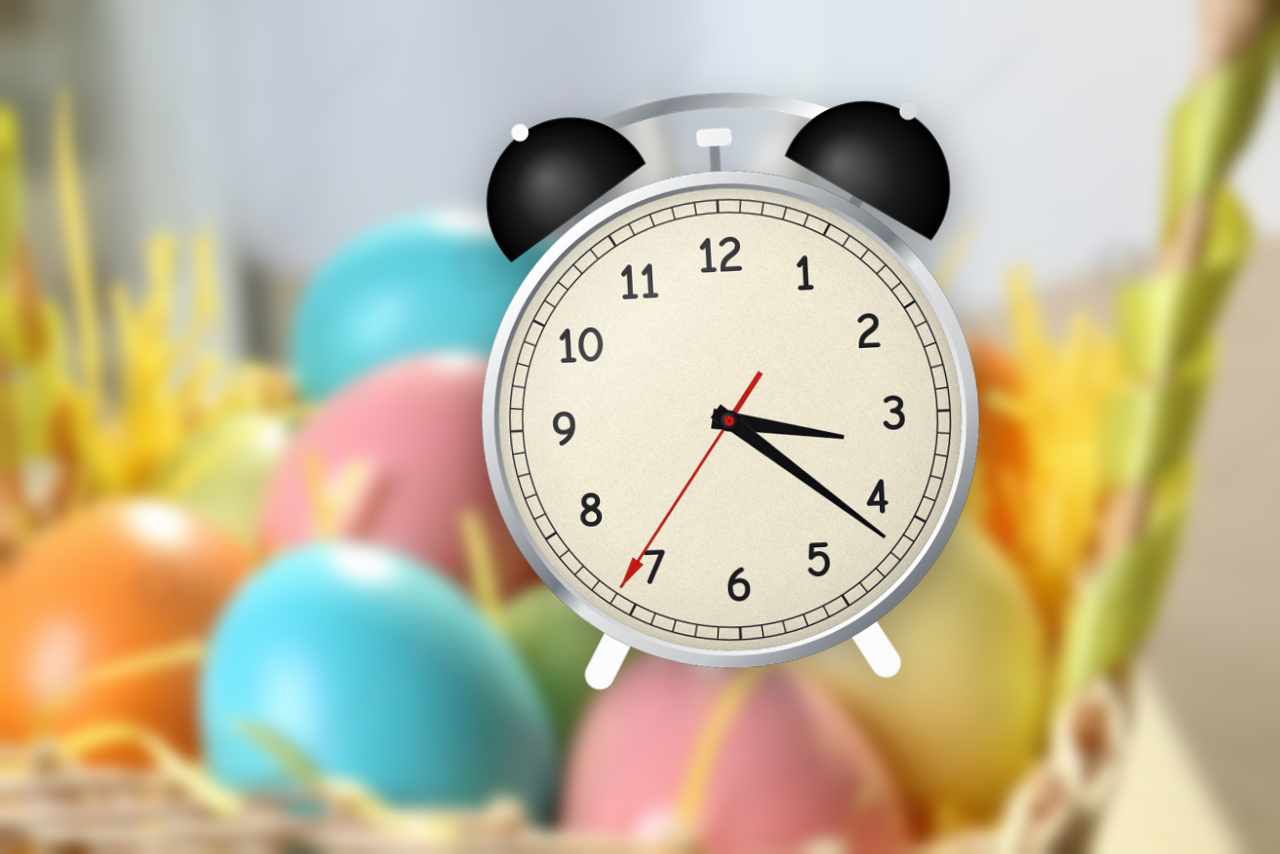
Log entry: 3:21:36
